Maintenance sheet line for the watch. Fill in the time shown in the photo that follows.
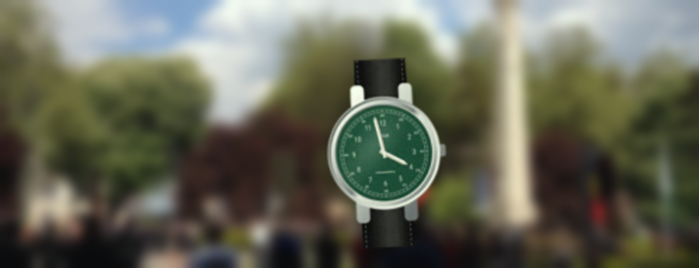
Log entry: 3:58
